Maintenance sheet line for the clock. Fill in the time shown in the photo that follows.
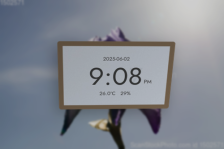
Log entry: 9:08
